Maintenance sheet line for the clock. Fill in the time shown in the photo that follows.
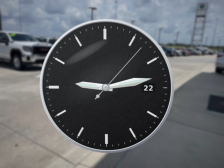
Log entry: 9:13:07
